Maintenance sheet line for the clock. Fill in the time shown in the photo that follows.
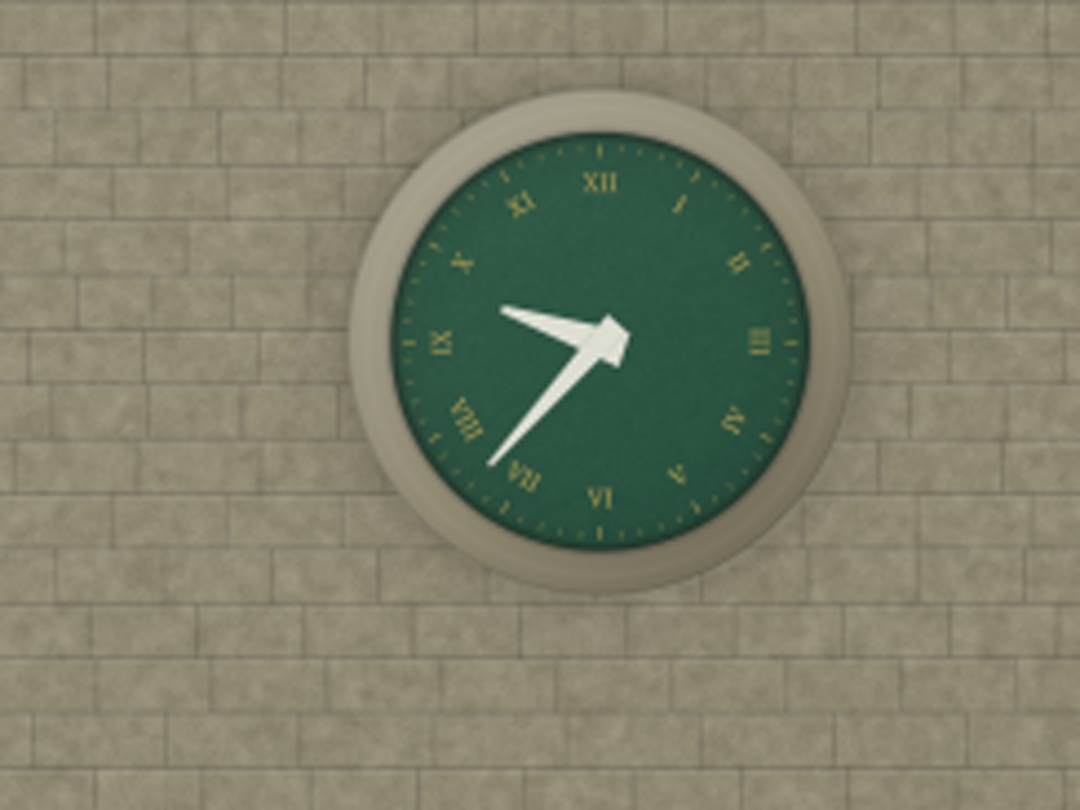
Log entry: 9:37
